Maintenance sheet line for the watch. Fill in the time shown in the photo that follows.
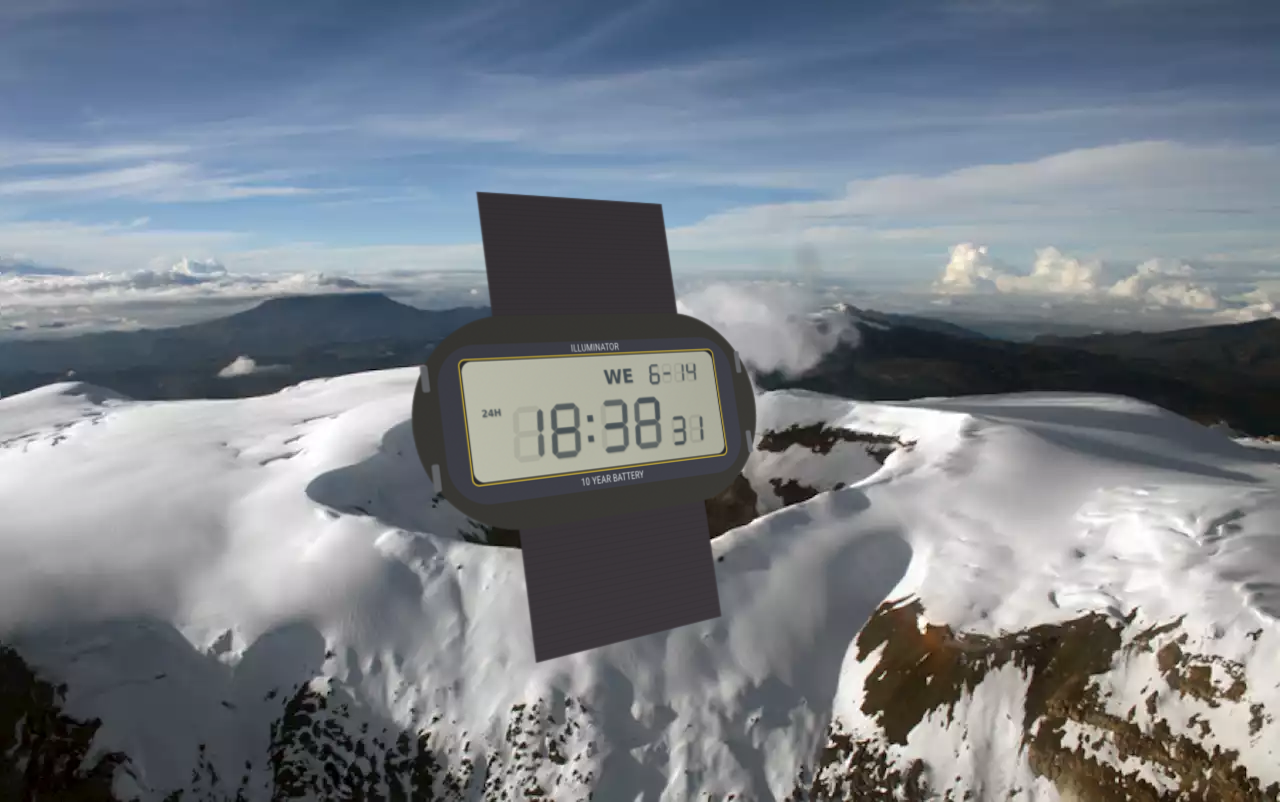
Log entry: 18:38:31
